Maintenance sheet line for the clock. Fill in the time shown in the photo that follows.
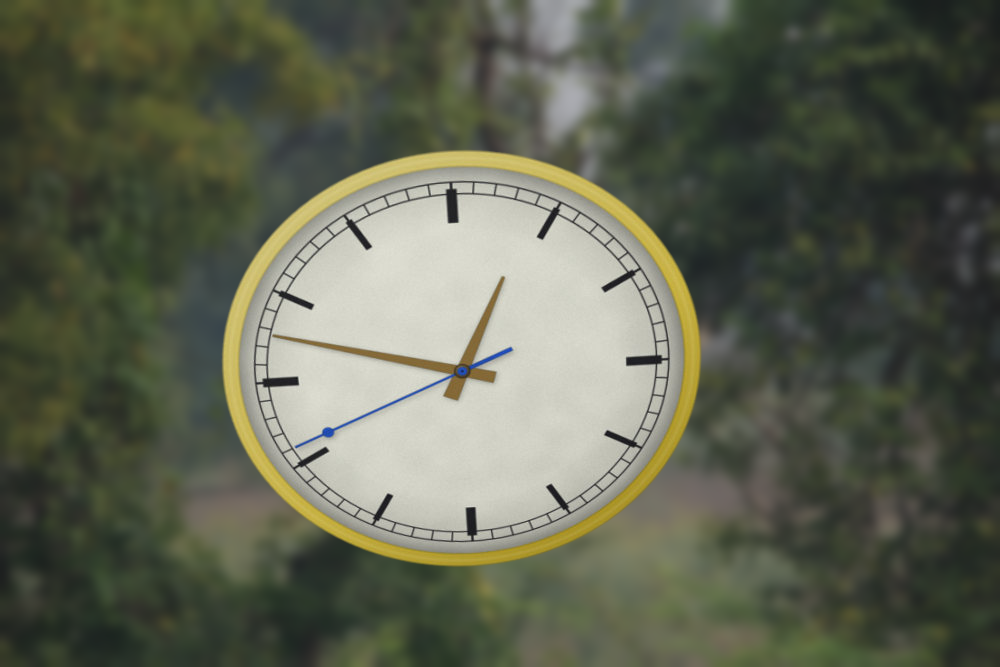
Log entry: 12:47:41
